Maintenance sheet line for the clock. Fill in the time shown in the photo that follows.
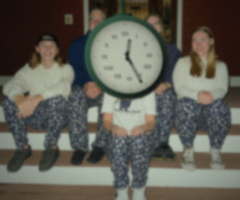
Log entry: 12:26
